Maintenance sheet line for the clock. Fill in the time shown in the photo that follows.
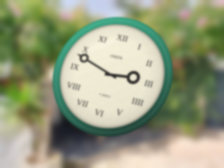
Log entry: 2:48
